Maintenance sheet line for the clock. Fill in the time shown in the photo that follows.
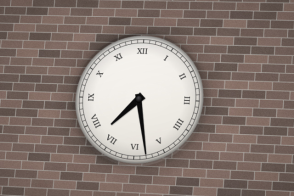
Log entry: 7:28
